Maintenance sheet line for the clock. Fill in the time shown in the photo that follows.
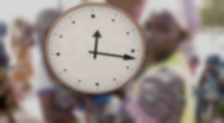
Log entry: 12:17
